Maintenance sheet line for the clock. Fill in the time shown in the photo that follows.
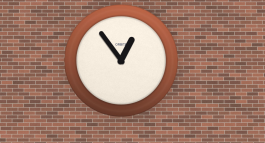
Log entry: 12:54
